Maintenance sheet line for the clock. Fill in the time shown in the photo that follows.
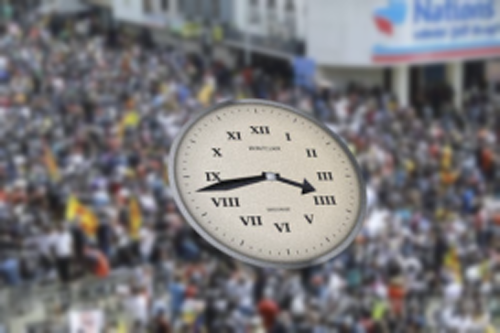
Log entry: 3:43
